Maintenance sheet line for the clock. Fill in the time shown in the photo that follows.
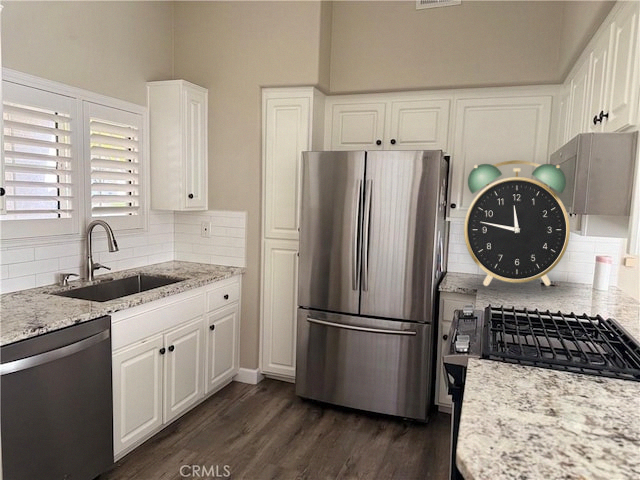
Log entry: 11:47
